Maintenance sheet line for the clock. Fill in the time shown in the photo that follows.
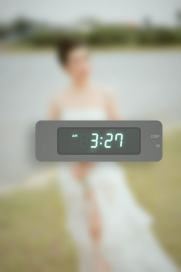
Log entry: 3:27
